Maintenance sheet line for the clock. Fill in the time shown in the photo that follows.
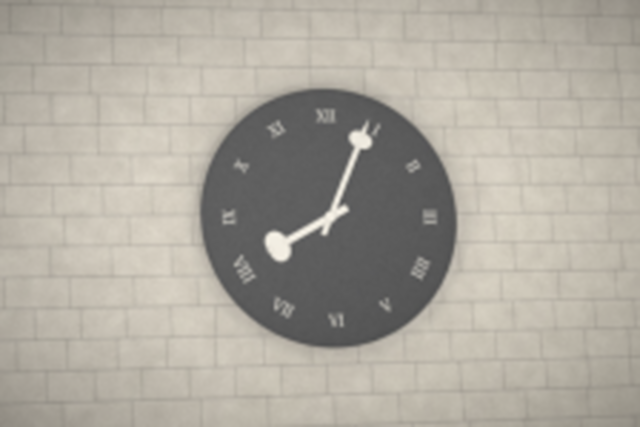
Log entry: 8:04
